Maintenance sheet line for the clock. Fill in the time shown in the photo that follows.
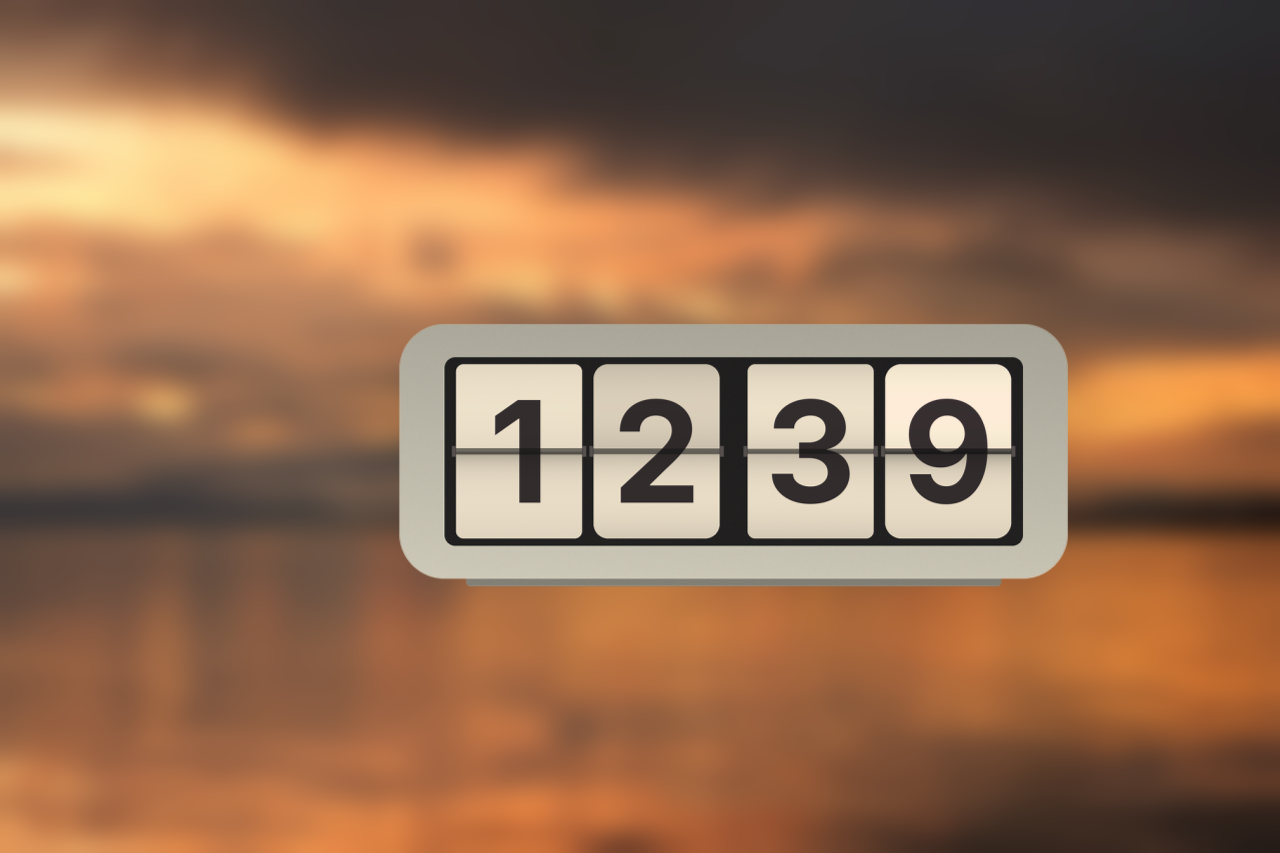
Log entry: 12:39
